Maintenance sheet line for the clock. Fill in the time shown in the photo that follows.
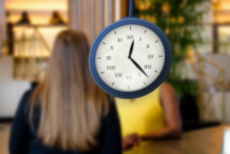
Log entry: 12:23
